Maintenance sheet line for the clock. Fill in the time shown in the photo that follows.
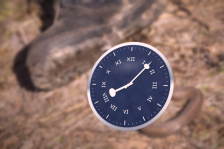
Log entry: 8:07
